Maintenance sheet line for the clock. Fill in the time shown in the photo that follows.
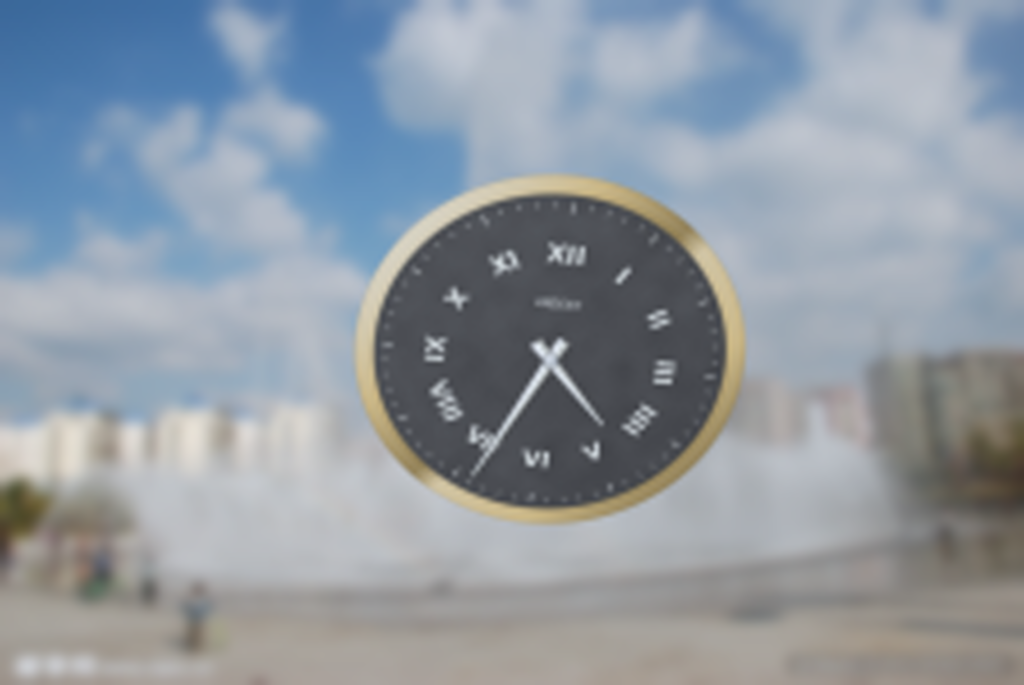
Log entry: 4:34
